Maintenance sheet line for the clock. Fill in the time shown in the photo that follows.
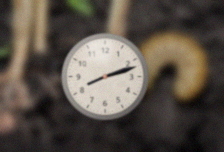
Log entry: 8:12
